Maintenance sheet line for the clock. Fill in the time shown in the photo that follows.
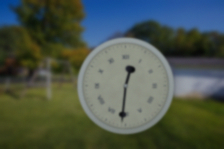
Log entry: 12:31
